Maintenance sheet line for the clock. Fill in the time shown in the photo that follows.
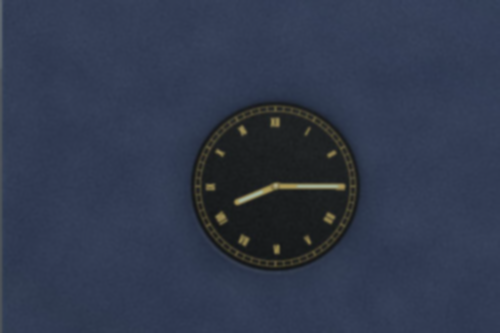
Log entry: 8:15
